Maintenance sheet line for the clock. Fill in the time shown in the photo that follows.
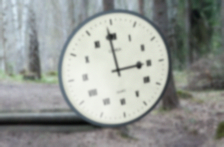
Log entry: 2:59
